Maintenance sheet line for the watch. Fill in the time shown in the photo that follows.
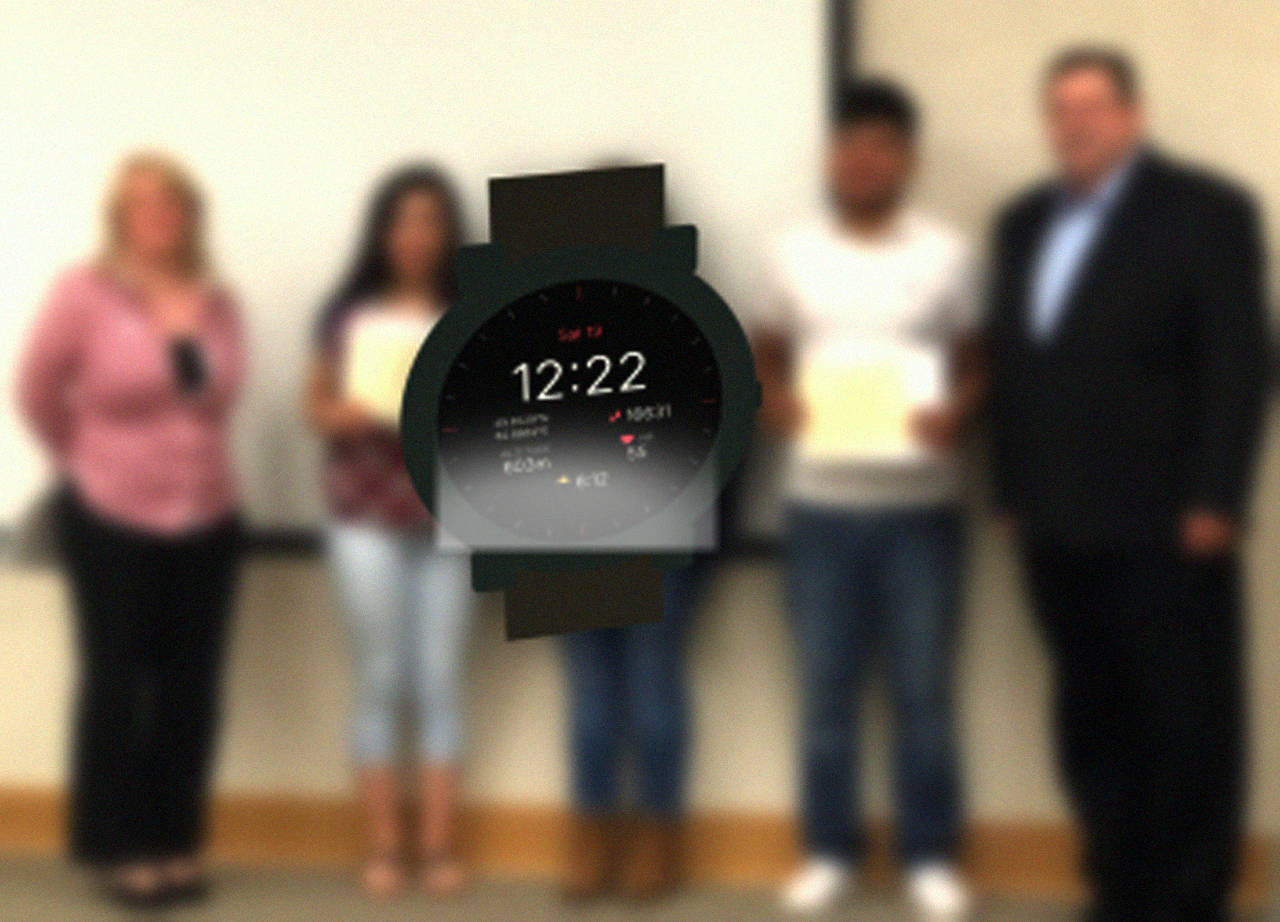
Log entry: 12:22
